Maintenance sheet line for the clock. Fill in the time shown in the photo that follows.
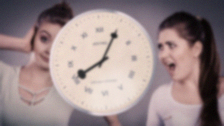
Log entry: 8:05
